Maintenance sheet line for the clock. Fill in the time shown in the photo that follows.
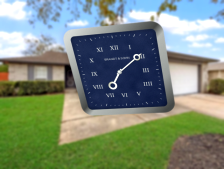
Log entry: 7:09
